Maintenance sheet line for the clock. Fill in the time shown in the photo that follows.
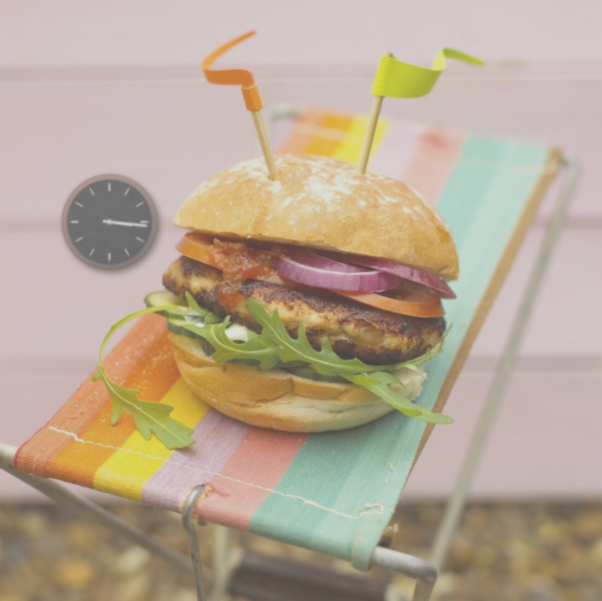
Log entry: 3:16
